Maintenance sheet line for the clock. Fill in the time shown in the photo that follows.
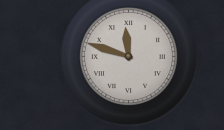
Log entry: 11:48
